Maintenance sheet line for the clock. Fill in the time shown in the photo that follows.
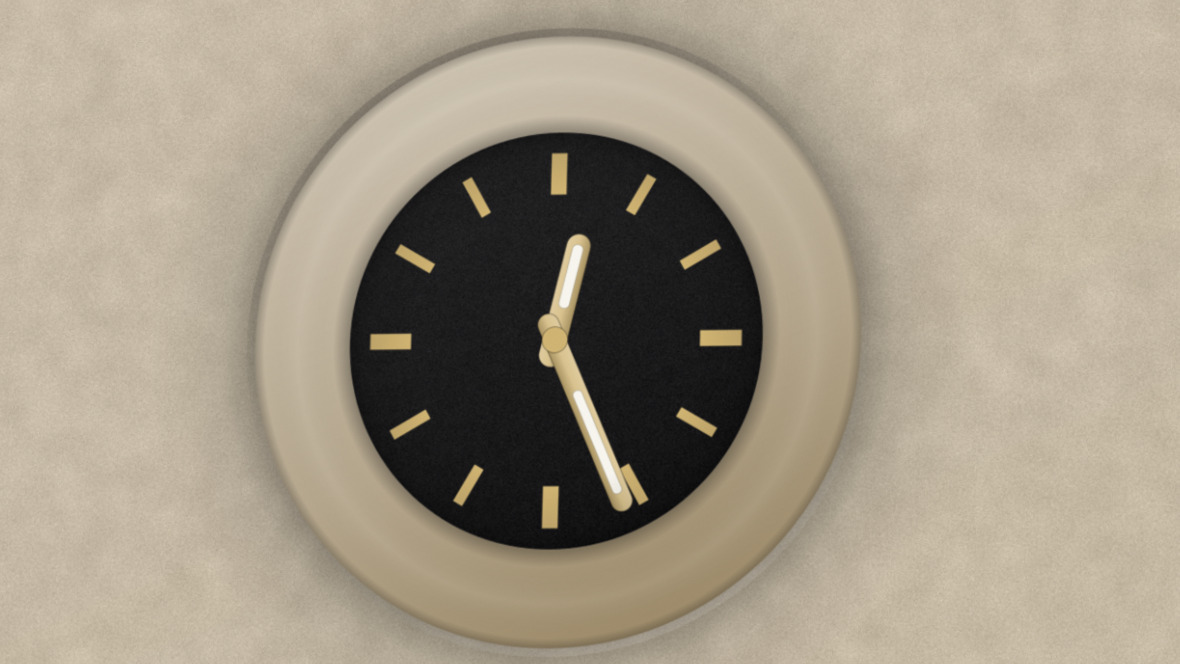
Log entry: 12:26
